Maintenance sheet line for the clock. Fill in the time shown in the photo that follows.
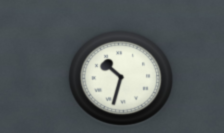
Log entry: 10:33
